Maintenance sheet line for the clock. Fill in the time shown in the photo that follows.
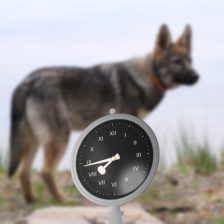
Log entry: 7:44
